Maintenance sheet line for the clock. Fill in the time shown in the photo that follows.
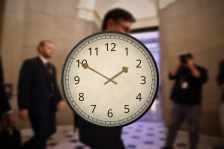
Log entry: 1:50
